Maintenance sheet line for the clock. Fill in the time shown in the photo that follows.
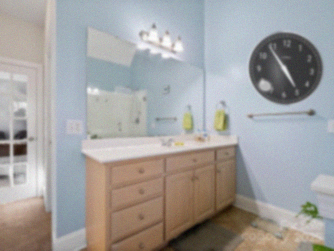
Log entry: 4:54
